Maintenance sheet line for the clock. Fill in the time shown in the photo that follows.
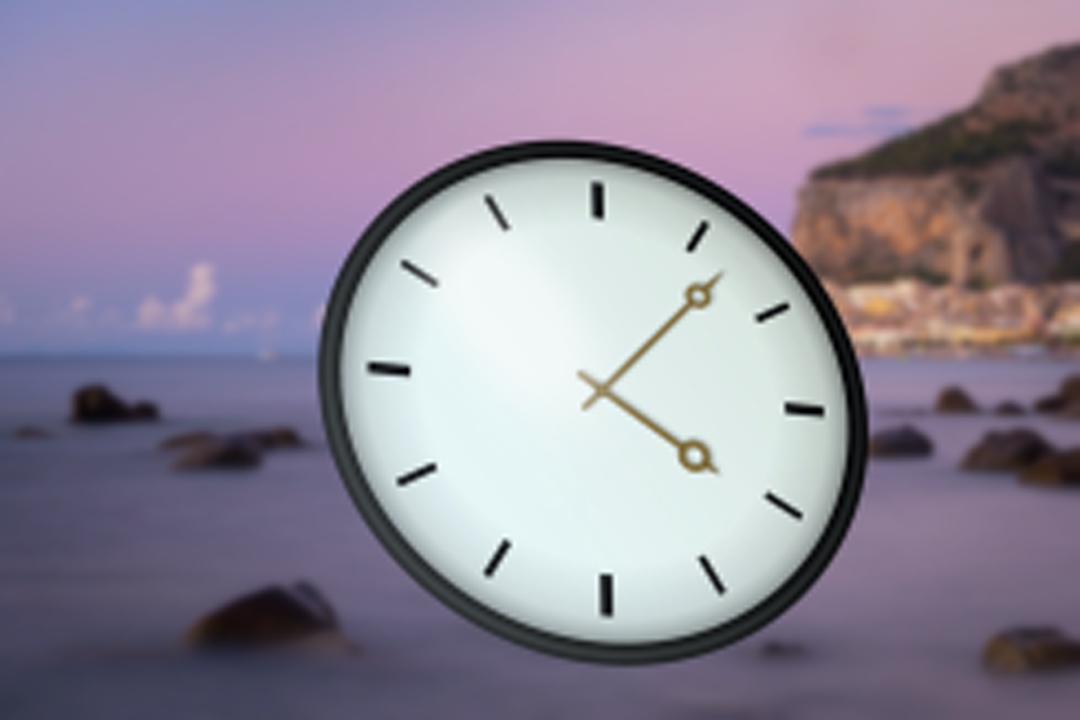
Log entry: 4:07
